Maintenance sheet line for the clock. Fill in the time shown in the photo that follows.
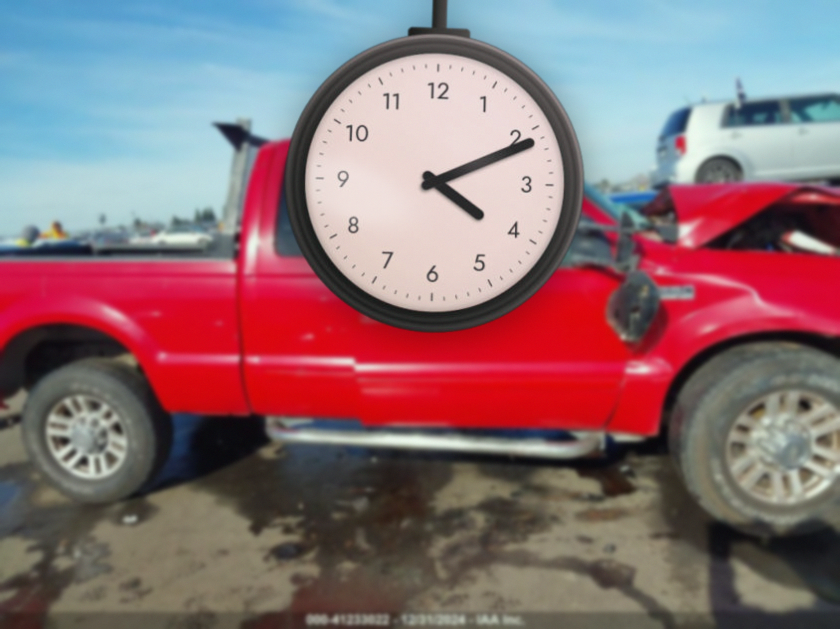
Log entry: 4:11
